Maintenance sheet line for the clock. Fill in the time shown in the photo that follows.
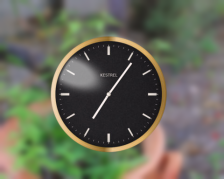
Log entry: 7:06
